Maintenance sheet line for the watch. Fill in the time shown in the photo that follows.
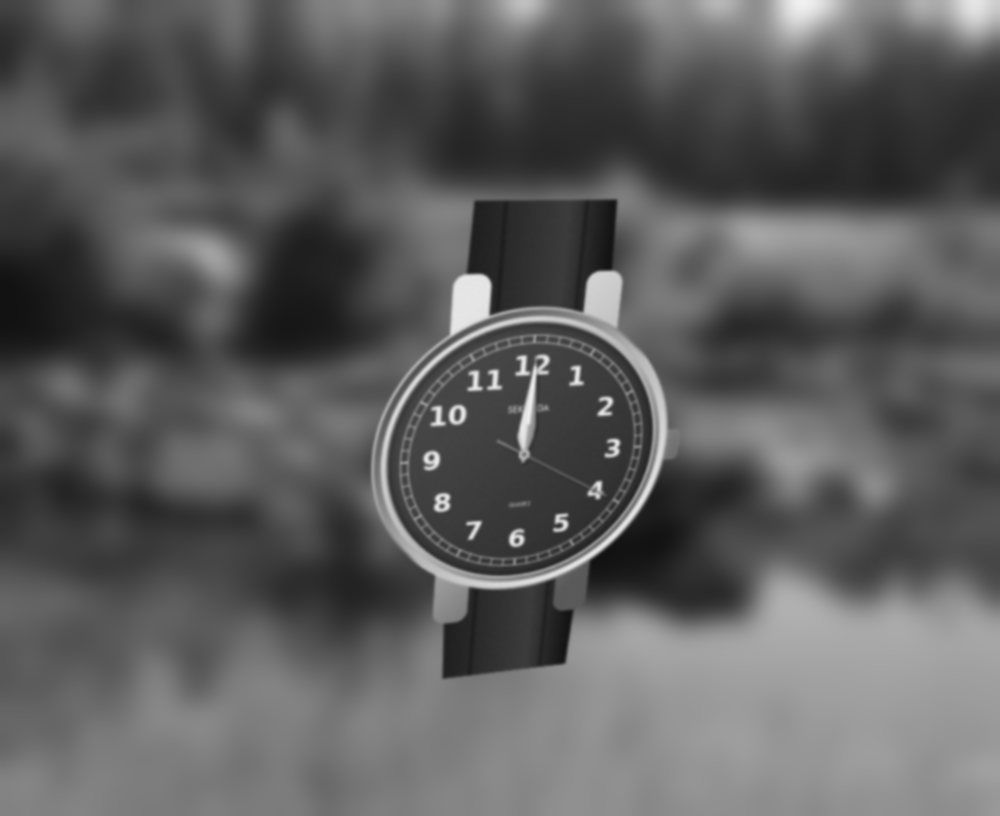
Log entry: 12:00:20
